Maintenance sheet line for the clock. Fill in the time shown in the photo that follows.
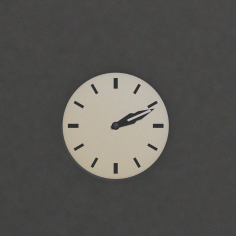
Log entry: 2:11
